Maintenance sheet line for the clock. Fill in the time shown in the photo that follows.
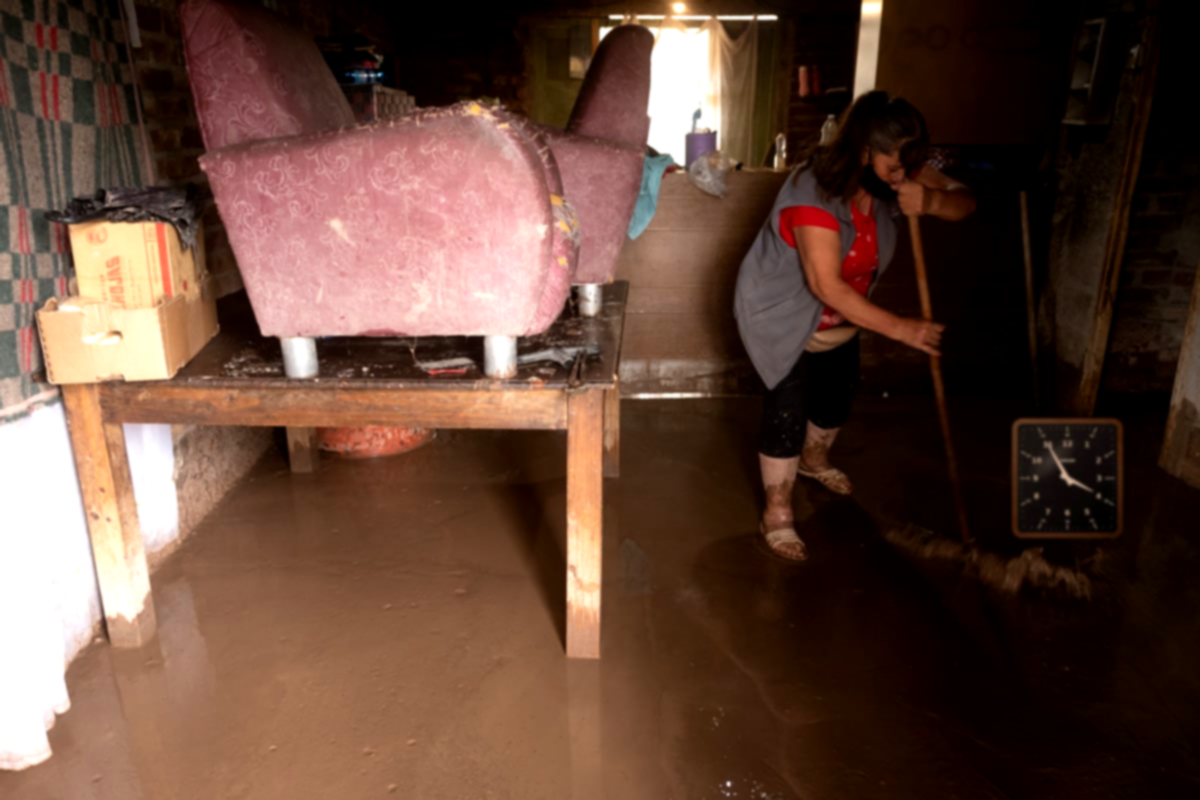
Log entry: 3:55
